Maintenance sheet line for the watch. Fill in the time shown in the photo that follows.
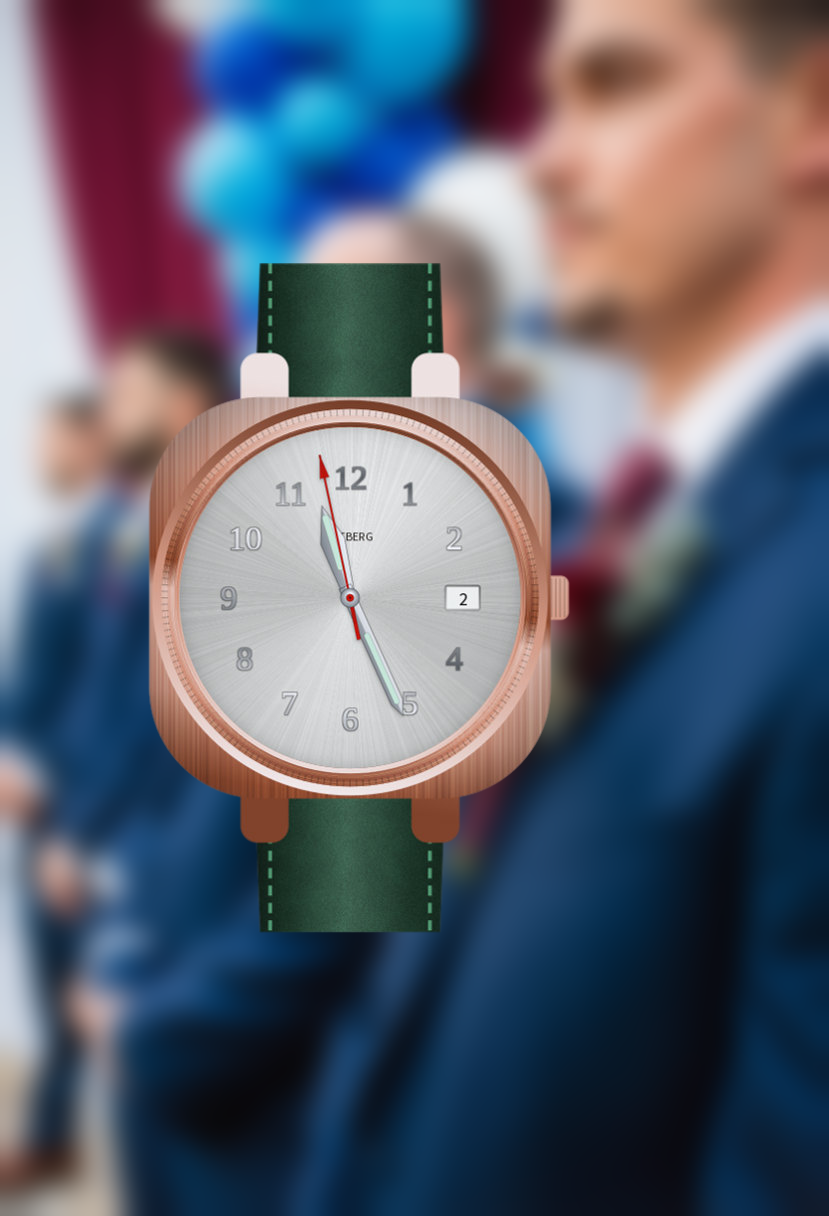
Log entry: 11:25:58
